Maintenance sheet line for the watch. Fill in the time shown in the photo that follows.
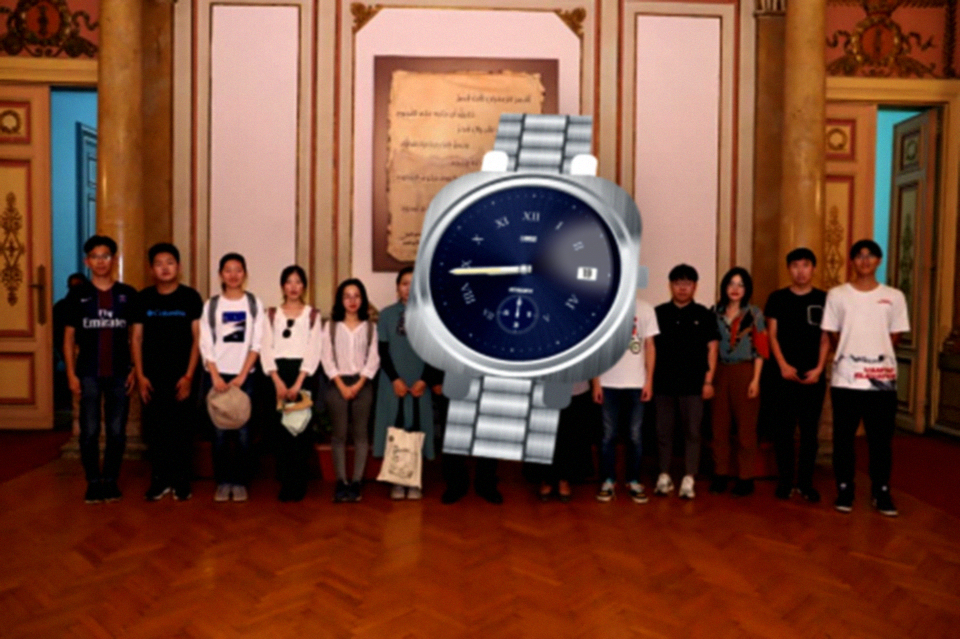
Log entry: 8:44
